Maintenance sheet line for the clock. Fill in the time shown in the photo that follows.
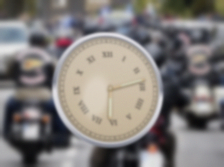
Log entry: 6:13
